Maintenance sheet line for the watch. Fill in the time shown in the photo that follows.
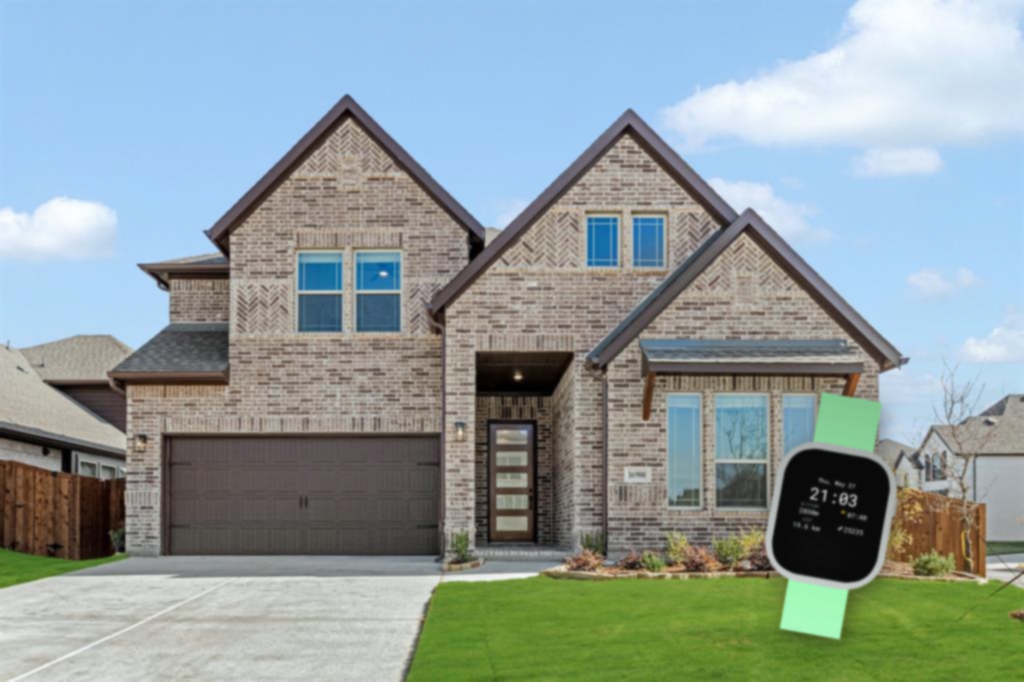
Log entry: 21:03
